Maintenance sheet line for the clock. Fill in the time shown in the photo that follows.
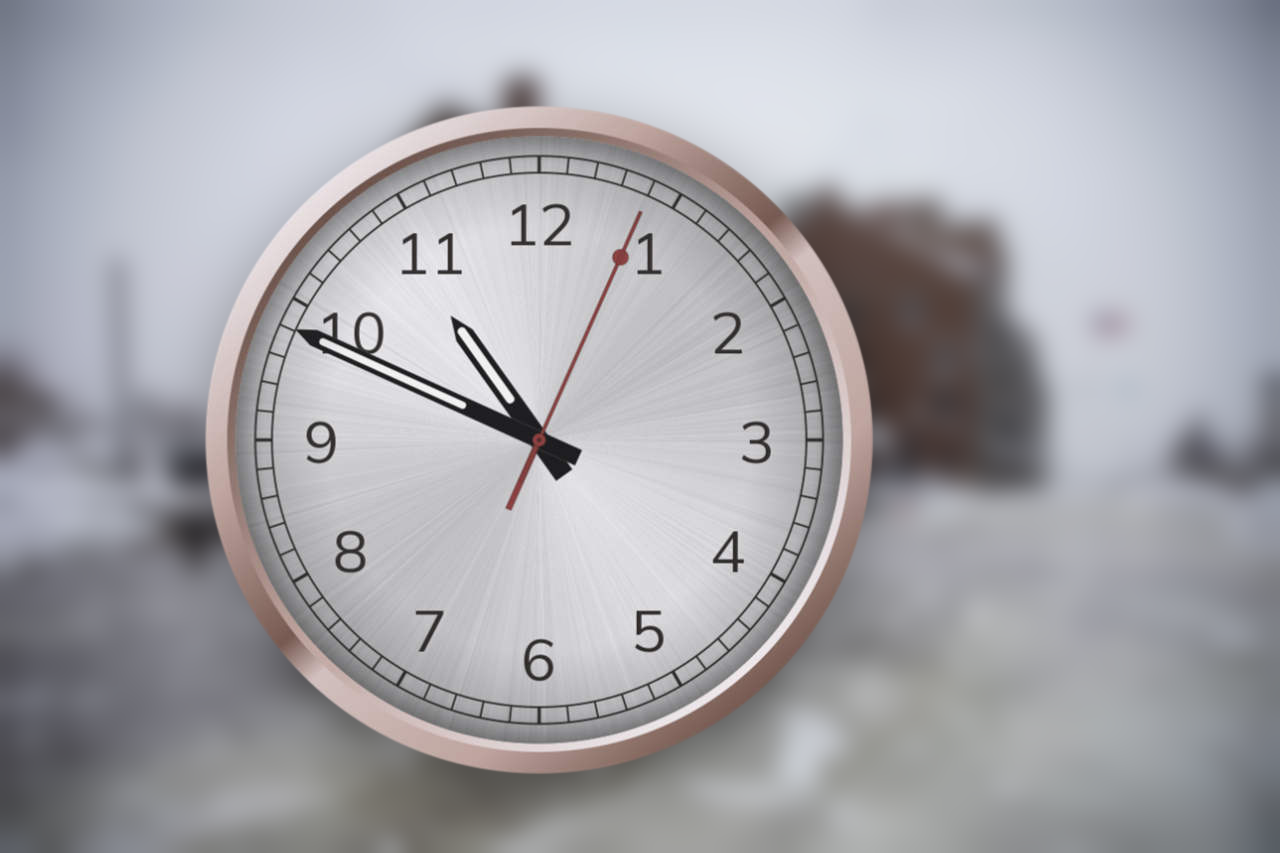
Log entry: 10:49:04
